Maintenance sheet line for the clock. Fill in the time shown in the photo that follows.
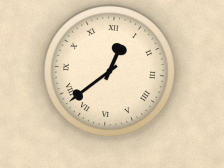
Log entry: 12:38
